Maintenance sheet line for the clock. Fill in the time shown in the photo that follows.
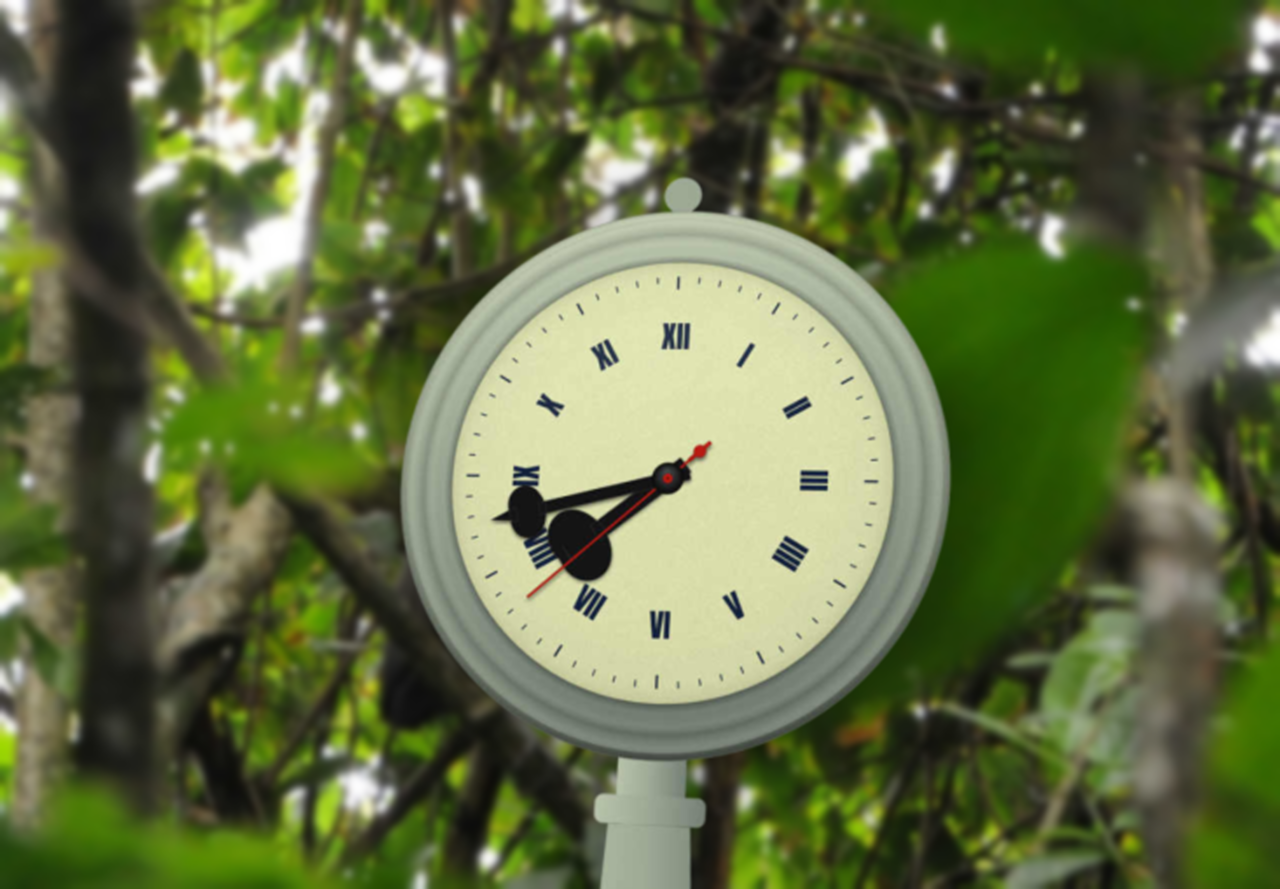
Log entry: 7:42:38
